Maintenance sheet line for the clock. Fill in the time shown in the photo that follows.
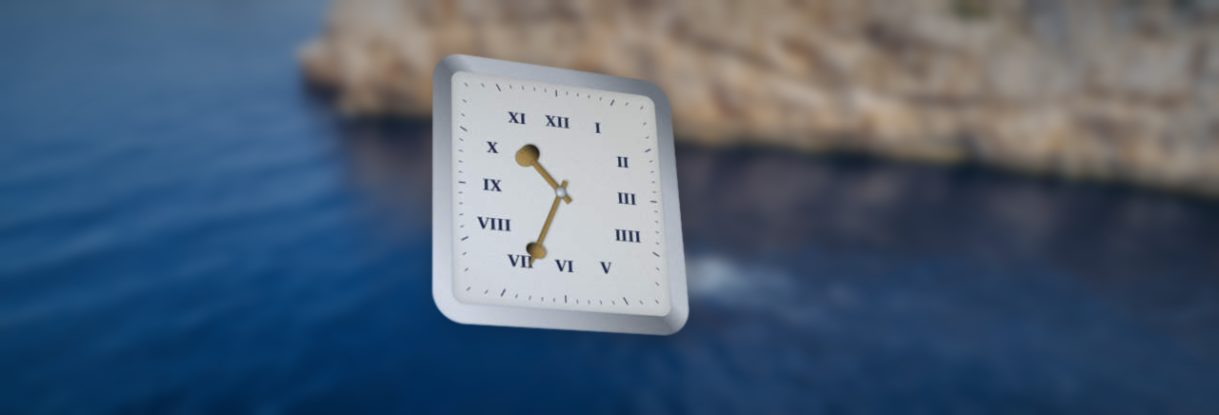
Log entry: 10:34
